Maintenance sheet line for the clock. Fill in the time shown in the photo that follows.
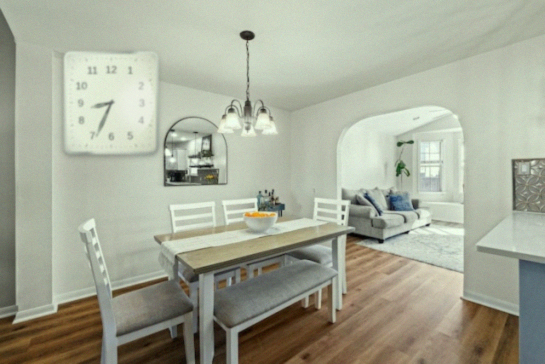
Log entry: 8:34
